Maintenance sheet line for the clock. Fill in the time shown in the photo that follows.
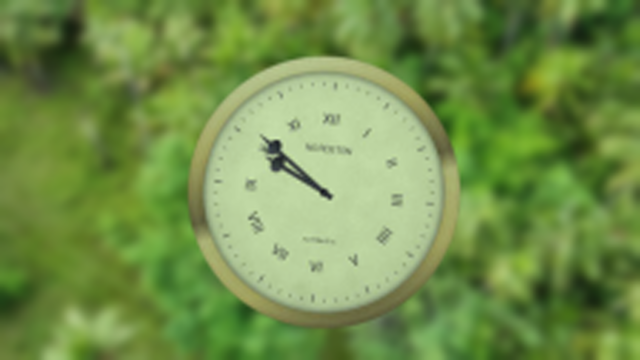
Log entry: 9:51
